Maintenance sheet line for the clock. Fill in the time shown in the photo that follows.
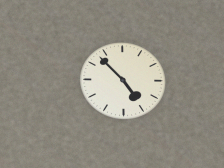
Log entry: 4:53
